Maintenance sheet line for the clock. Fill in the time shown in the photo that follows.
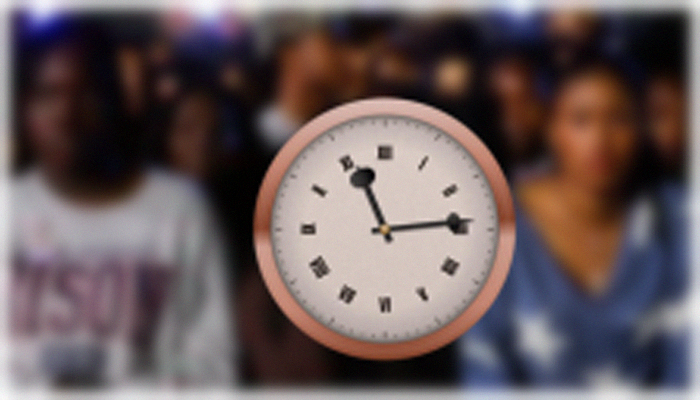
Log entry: 11:14
